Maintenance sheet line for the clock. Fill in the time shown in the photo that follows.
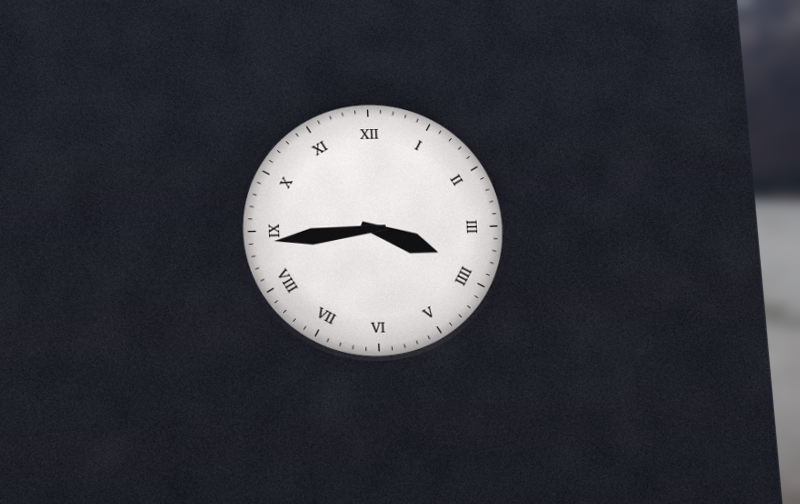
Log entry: 3:44
